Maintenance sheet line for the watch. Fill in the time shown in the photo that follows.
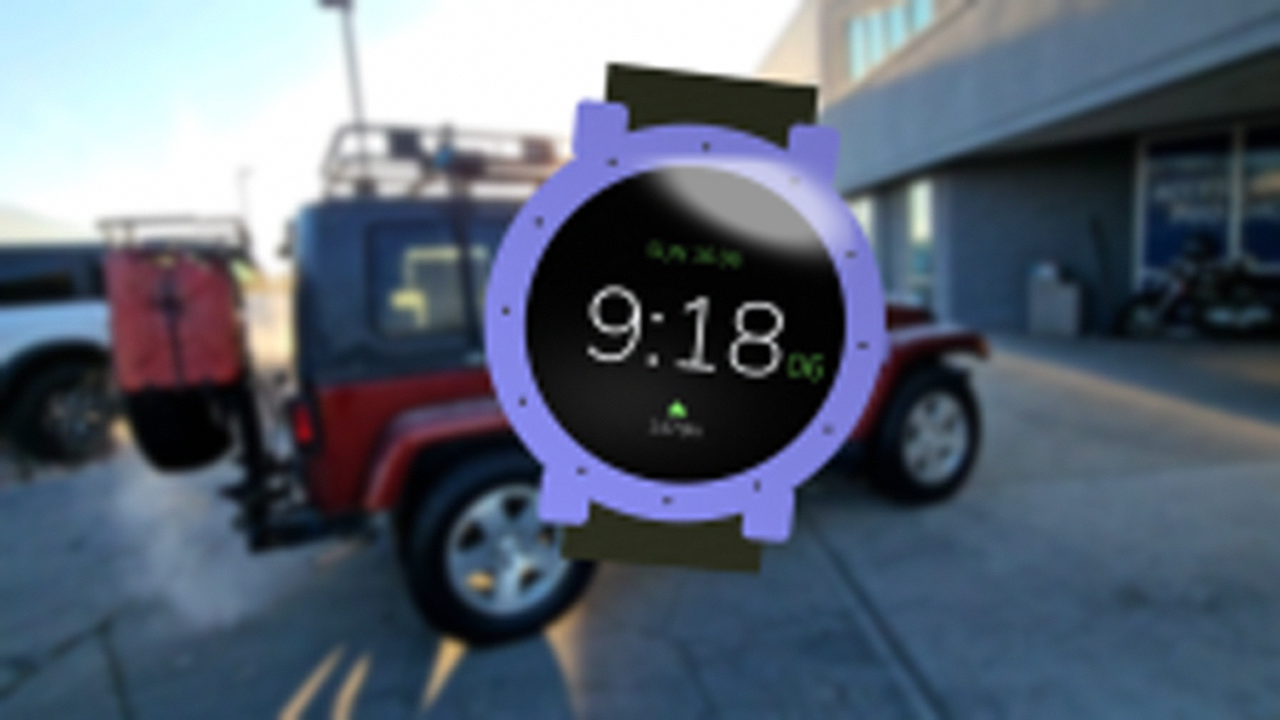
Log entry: 9:18
